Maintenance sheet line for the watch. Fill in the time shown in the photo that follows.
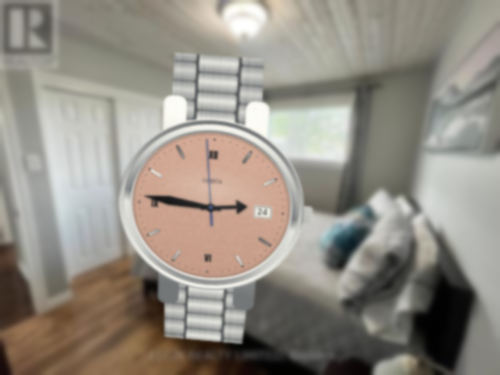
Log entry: 2:45:59
